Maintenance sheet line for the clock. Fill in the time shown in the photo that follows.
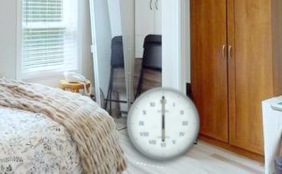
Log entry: 6:00
